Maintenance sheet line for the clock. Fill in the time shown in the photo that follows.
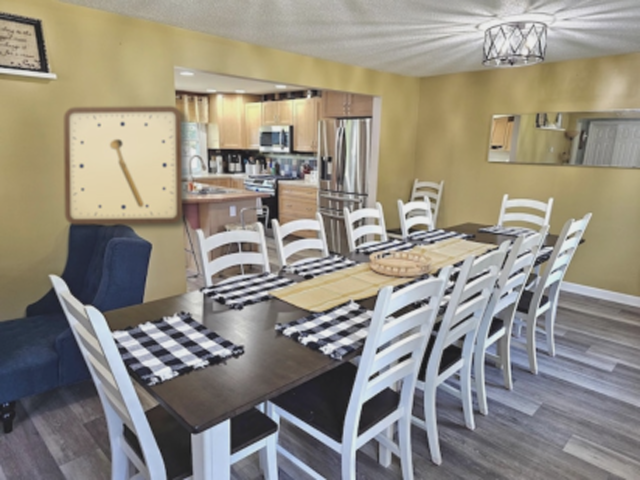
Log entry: 11:26
